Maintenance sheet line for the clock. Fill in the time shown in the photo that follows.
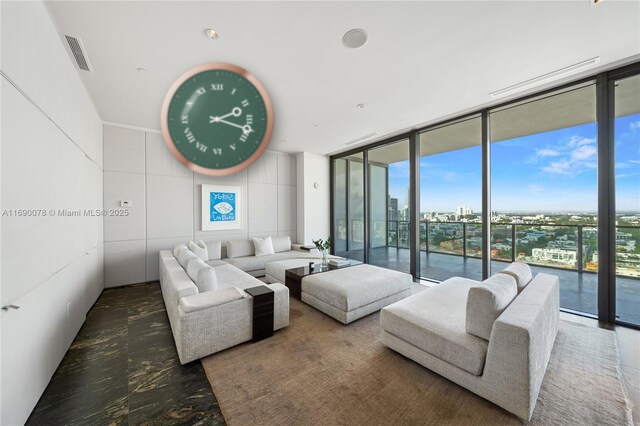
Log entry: 2:18
